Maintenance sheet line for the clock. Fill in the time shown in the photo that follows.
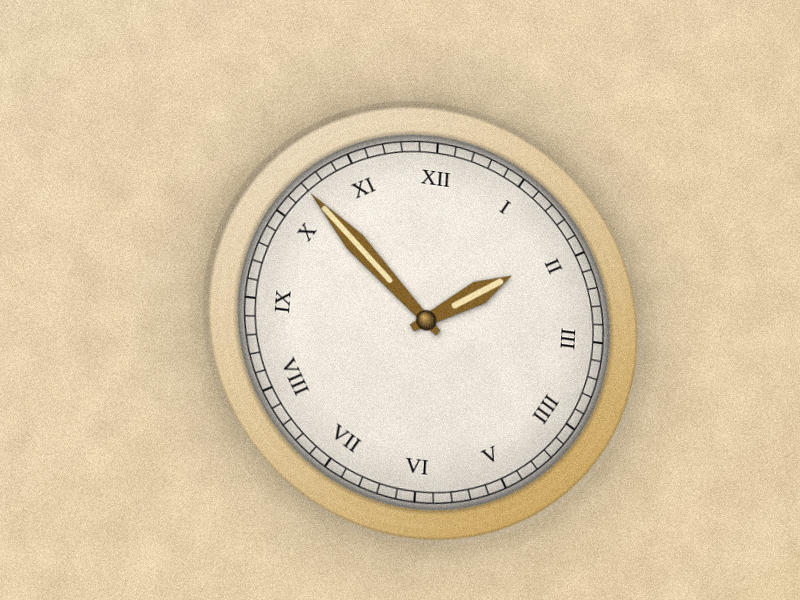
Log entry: 1:52
